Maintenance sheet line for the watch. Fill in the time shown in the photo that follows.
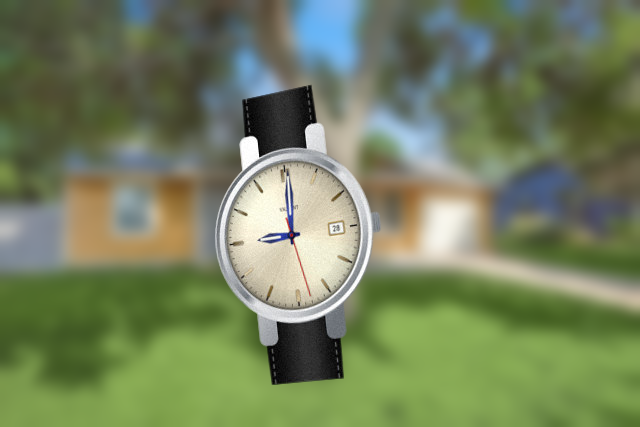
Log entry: 9:00:28
